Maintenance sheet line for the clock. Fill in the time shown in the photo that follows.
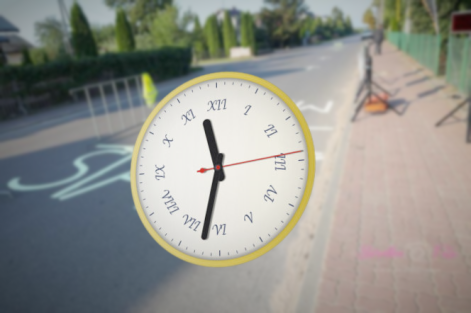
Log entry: 11:32:14
